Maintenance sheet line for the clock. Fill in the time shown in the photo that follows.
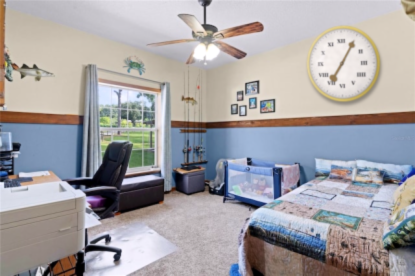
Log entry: 7:05
